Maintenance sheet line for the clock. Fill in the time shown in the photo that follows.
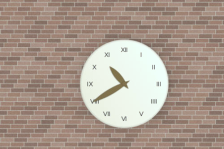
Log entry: 10:40
